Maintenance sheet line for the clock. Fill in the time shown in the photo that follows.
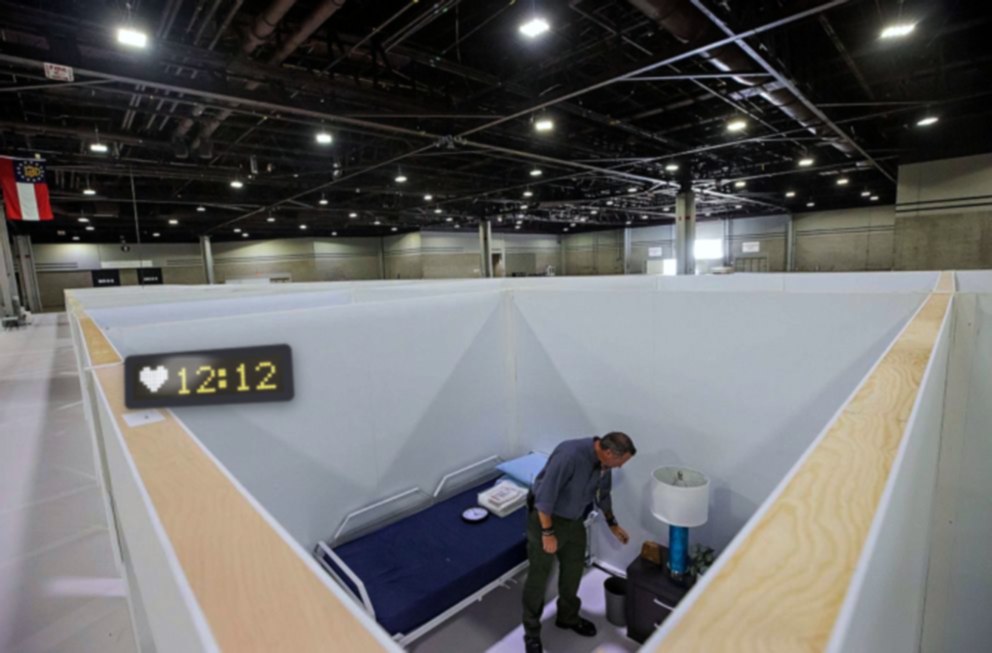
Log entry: 12:12
